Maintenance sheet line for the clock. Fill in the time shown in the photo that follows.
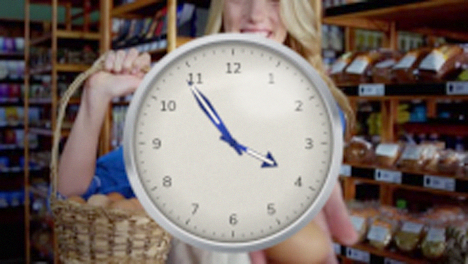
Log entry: 3:54
